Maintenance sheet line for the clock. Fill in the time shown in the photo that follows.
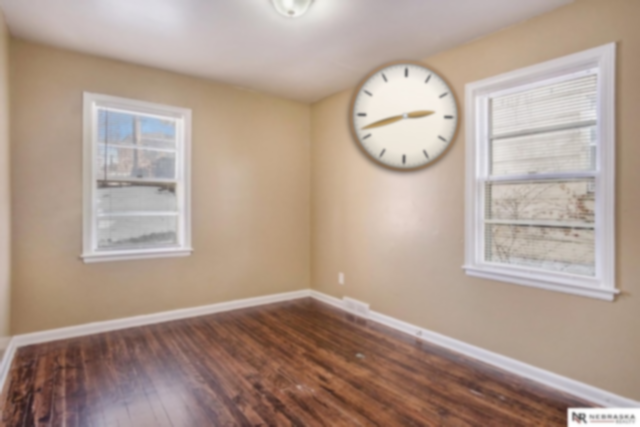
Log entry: 2:42
